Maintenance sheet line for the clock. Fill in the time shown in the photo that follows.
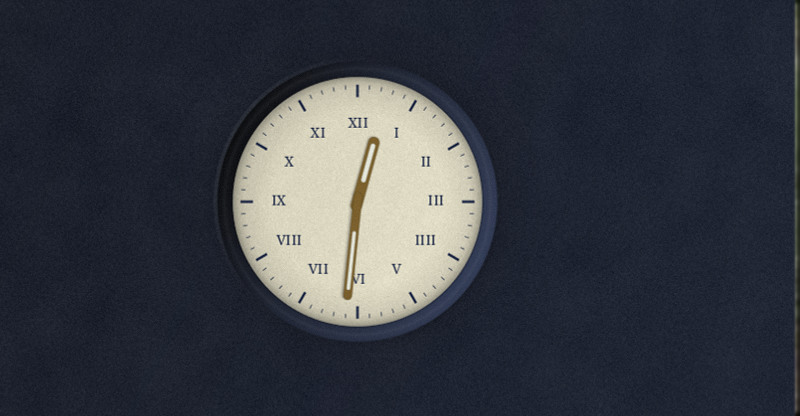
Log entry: 12:31
